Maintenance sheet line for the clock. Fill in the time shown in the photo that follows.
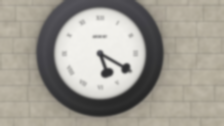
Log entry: 5:20
